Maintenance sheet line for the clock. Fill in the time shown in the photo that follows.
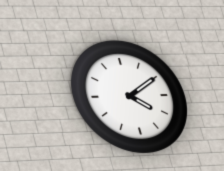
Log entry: 4:10
